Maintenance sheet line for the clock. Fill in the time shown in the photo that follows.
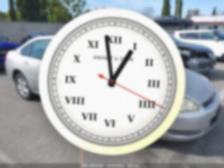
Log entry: 12:58:19
